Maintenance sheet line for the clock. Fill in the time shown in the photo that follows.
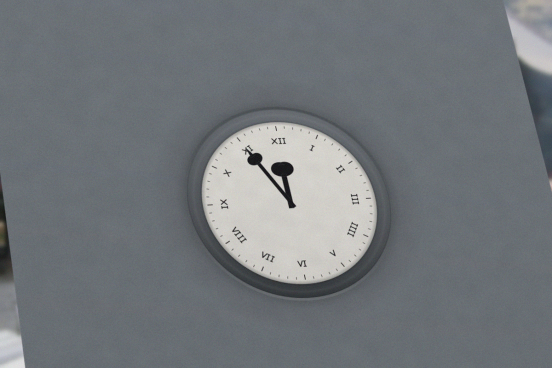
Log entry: 11:55
